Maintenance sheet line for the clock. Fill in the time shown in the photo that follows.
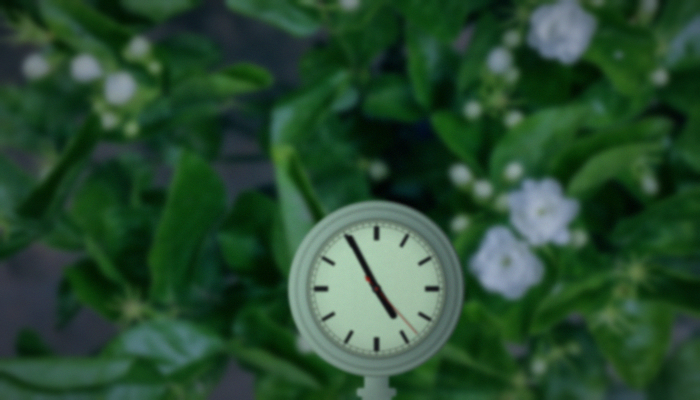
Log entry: 4:55:23
